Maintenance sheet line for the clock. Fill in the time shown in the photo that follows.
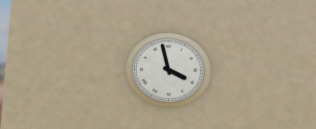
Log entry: 3:58
